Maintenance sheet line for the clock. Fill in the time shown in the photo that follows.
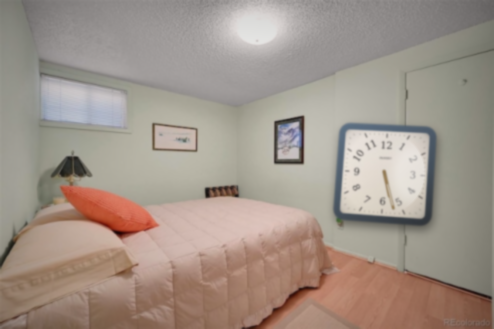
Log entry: 5:27
